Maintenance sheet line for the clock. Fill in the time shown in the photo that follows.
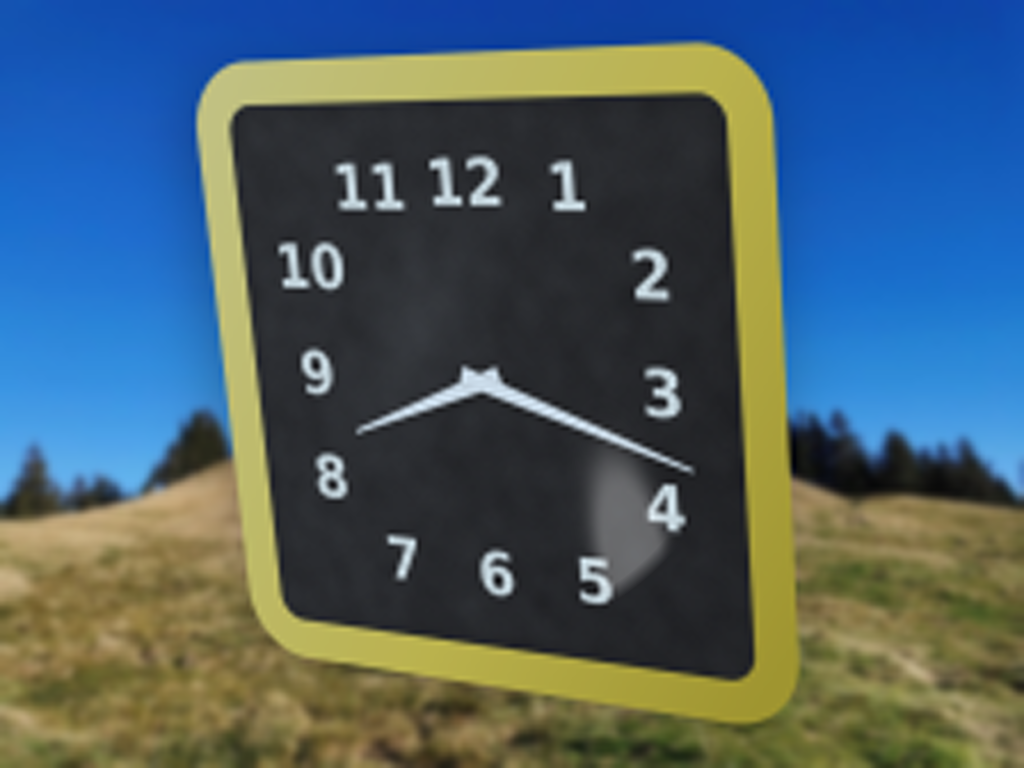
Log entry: 8:18
